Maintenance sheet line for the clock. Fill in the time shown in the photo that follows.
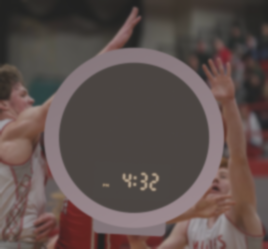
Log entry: 4:32
